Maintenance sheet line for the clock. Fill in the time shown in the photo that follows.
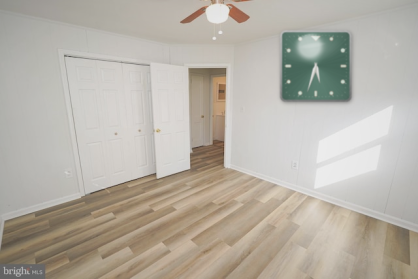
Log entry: 5:33
